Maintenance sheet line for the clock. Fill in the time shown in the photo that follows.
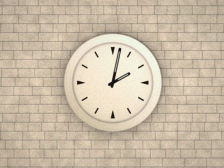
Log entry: 2:02
